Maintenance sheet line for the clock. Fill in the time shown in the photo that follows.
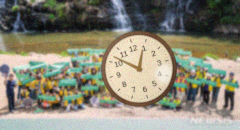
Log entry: 12:52
